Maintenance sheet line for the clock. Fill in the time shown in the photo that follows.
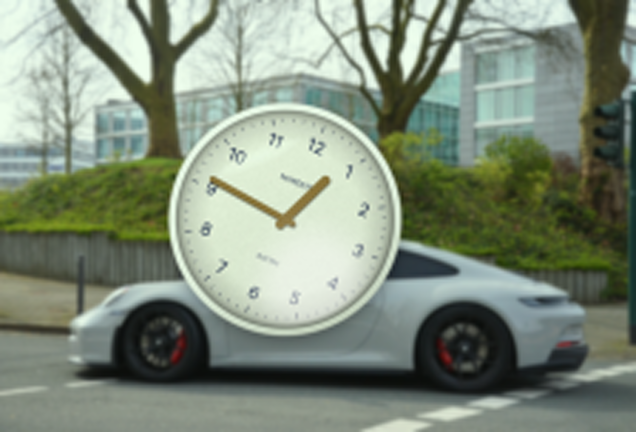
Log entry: 12:46
